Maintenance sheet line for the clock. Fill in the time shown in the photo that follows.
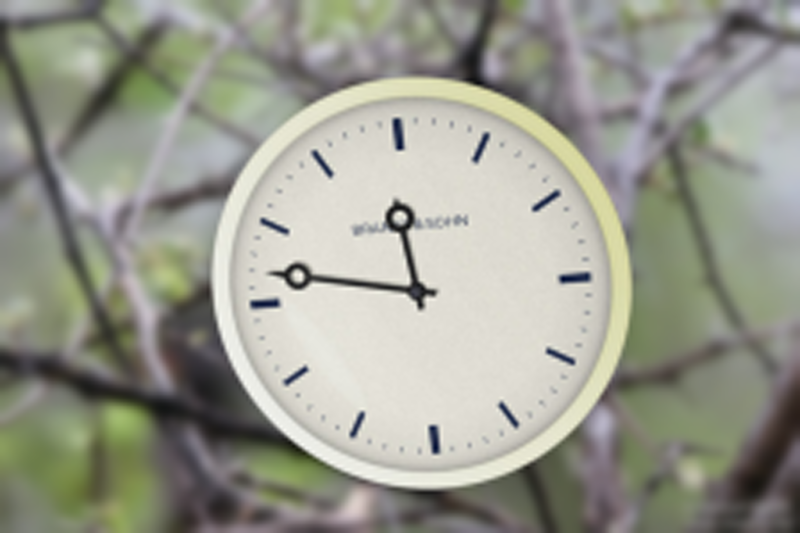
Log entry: 11:47
